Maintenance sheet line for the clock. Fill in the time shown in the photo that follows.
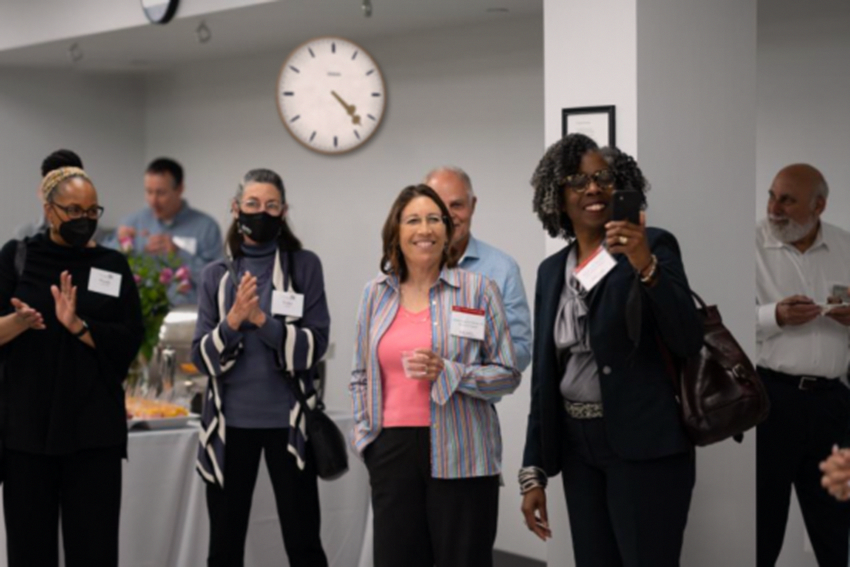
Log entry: 4:23
